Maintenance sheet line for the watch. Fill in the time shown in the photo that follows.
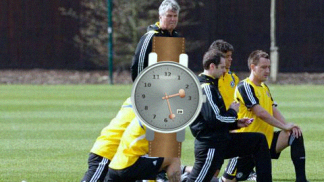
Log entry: 2:27
